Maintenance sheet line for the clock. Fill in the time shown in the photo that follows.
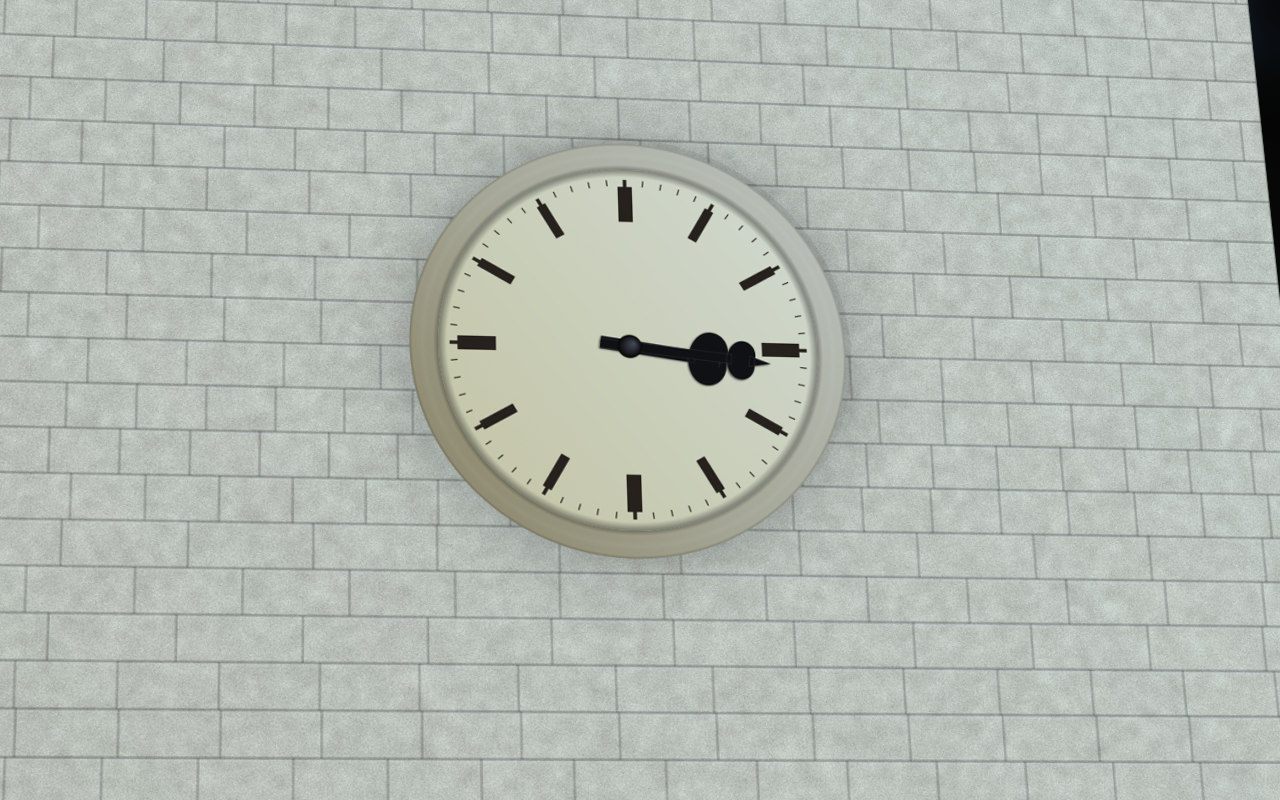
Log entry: 3:16
